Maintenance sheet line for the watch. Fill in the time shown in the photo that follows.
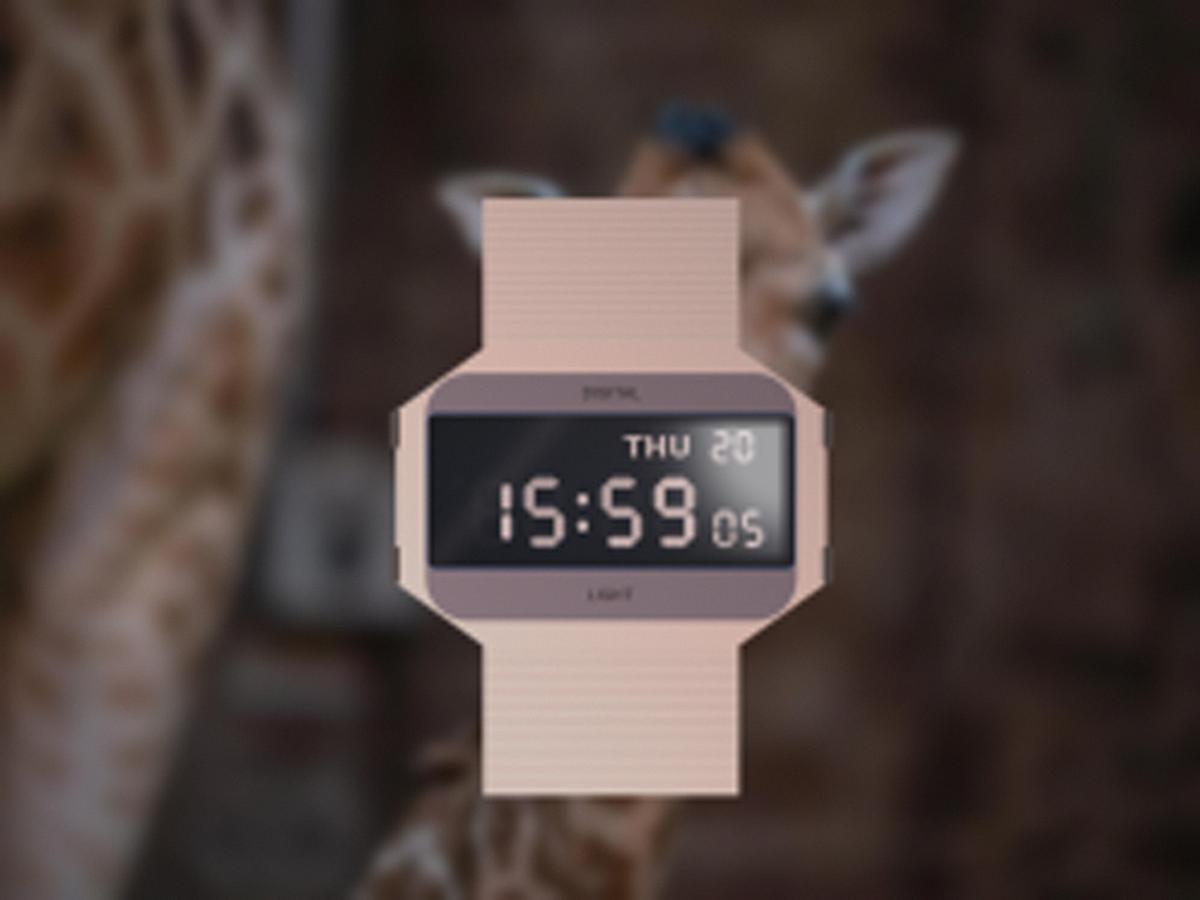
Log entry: 15:59:05
